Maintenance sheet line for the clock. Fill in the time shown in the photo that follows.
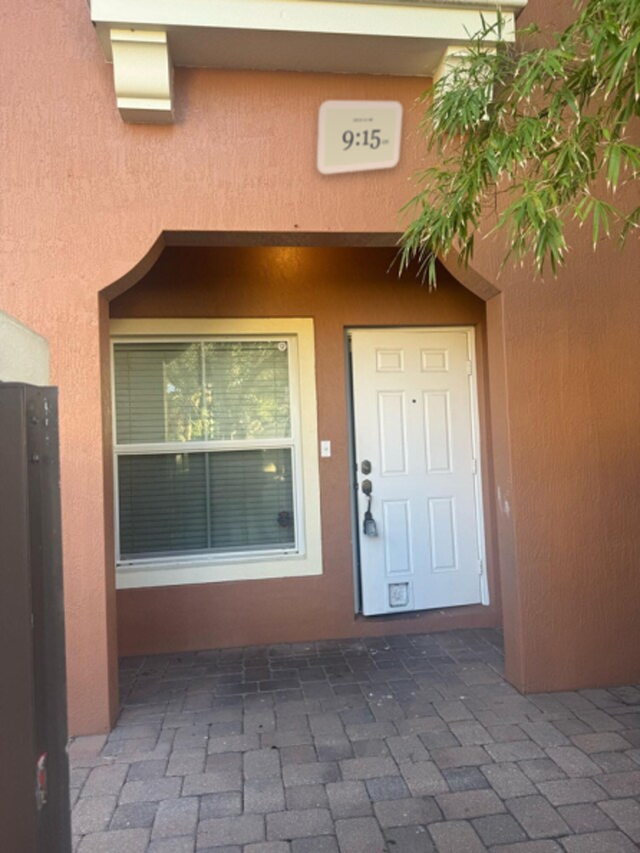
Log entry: 9:15
